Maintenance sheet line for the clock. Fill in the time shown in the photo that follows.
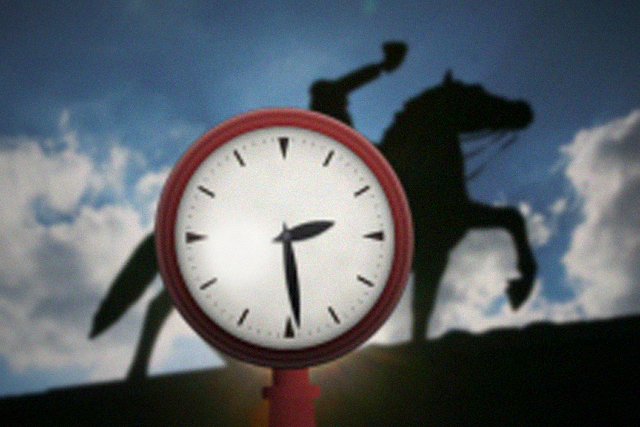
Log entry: 2:29
